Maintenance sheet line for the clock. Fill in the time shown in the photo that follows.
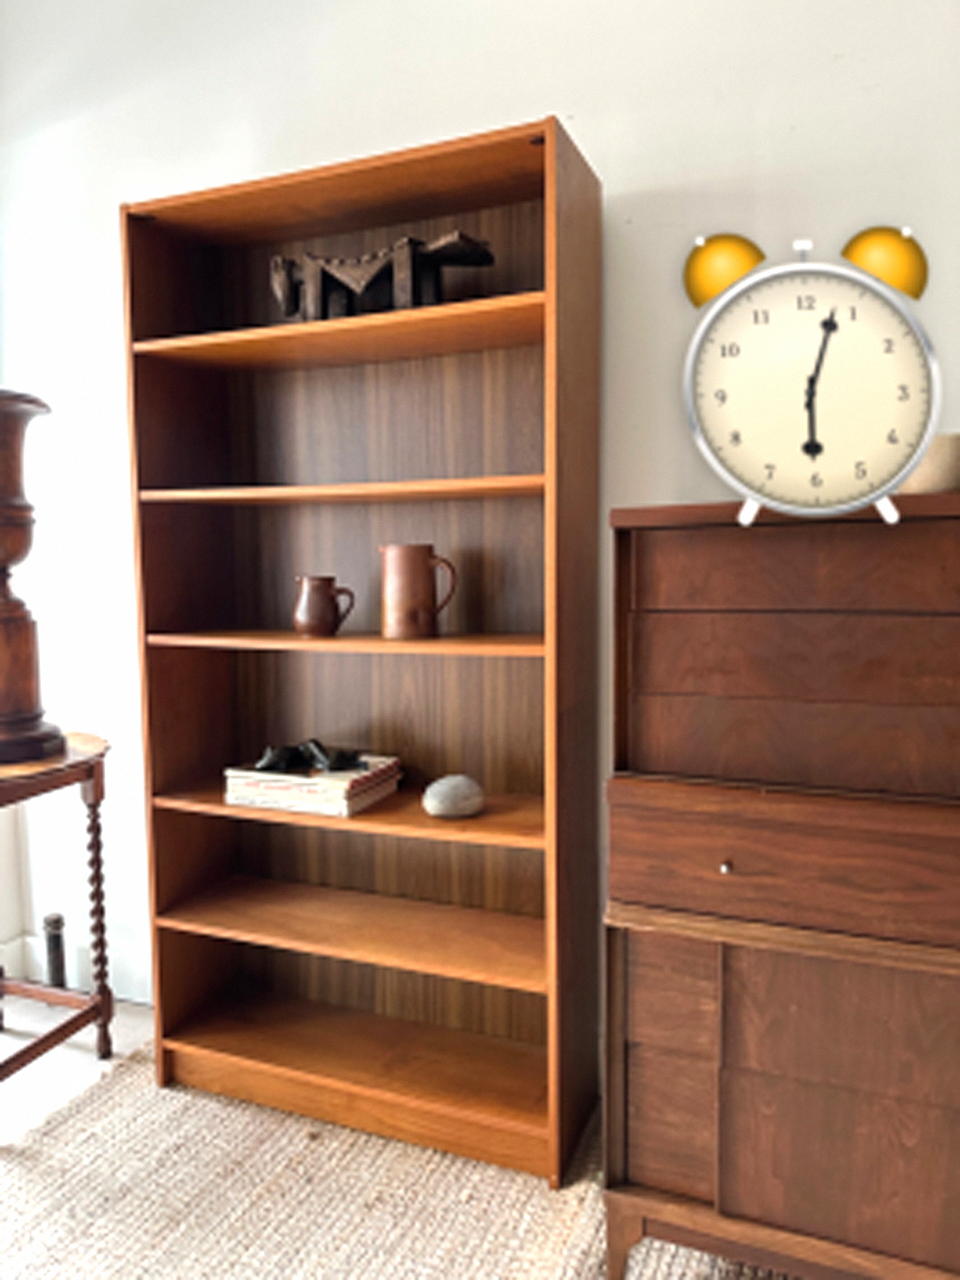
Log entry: 6:03
